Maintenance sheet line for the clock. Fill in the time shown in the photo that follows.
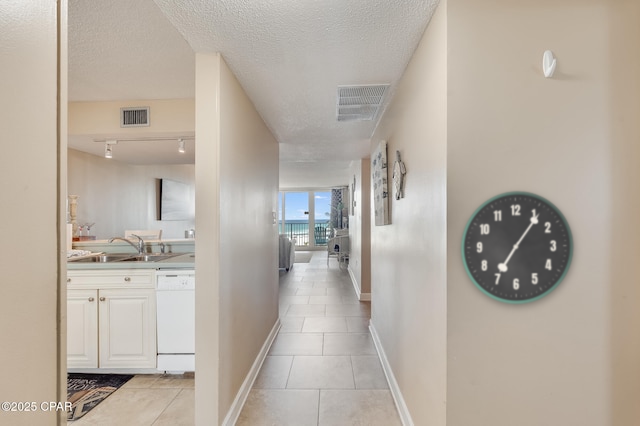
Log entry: 7:06
